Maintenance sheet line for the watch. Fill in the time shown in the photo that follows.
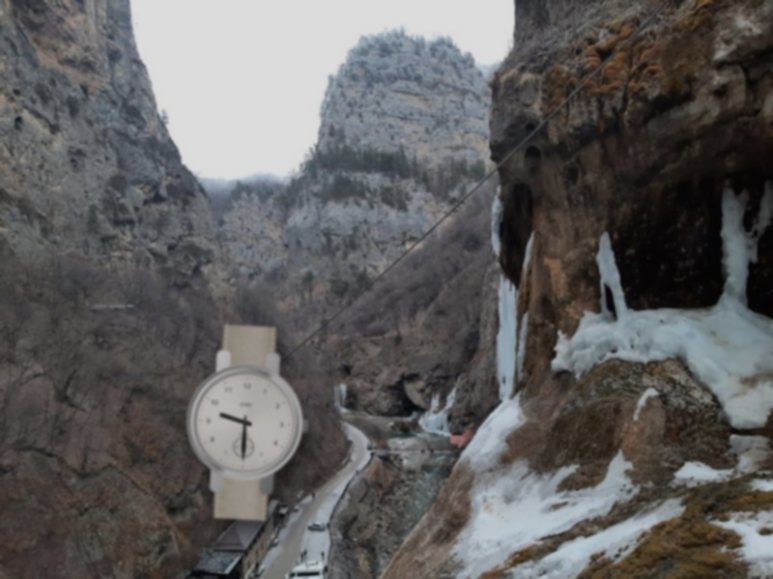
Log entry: 9:30
